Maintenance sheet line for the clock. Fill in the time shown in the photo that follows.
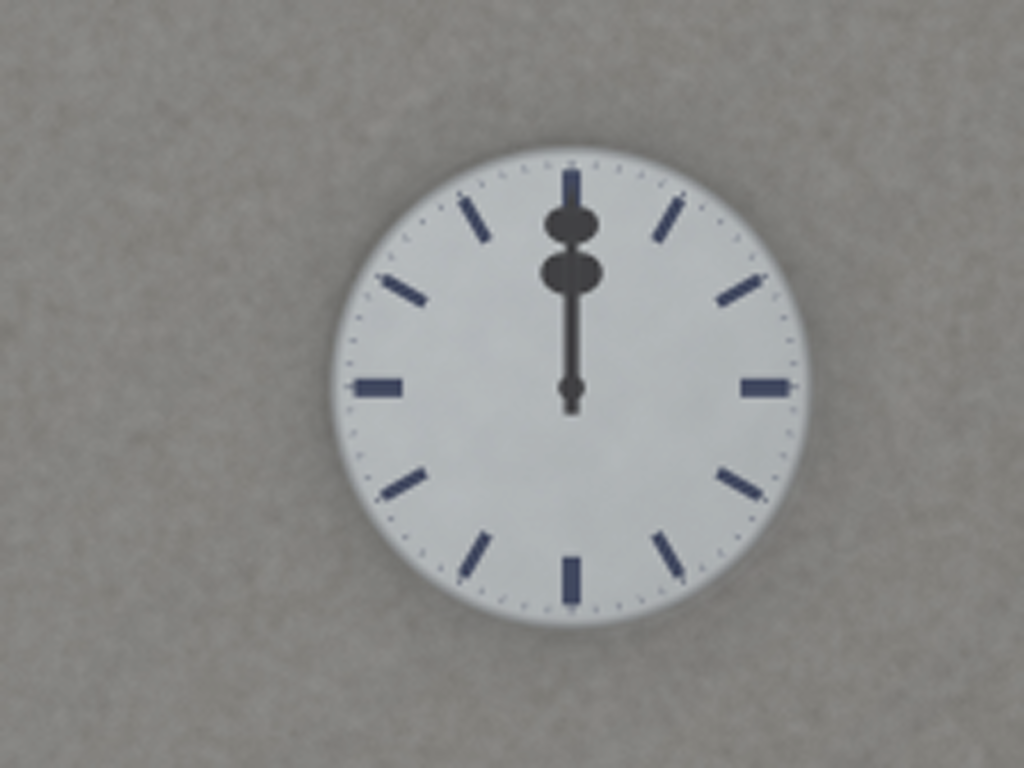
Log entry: 12:00
